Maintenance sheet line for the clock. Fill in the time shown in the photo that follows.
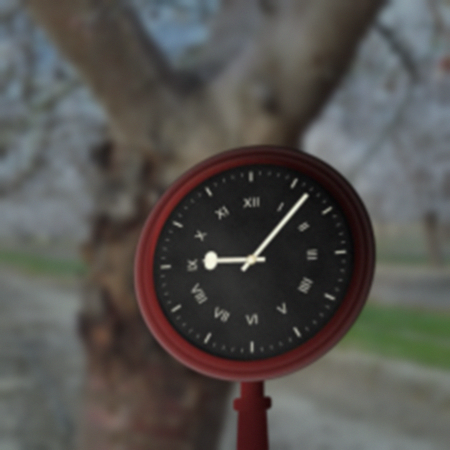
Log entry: 9:07
